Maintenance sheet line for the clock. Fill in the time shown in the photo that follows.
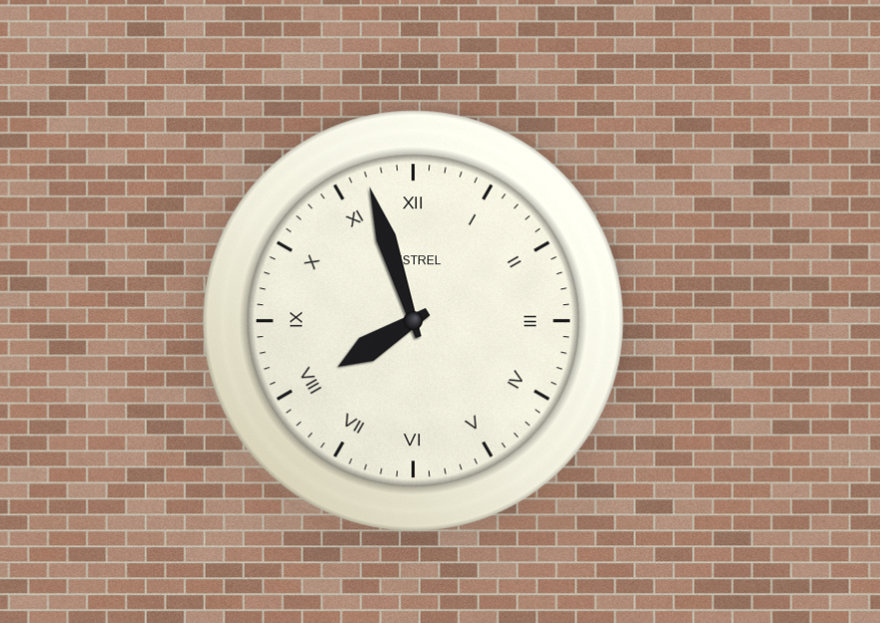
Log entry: 7:57
